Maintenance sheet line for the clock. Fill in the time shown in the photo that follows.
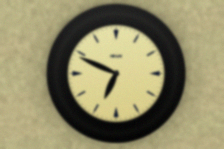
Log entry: 6:49
